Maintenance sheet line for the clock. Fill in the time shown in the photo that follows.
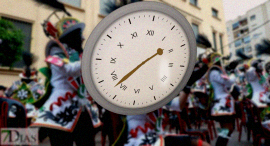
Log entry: 1:37
